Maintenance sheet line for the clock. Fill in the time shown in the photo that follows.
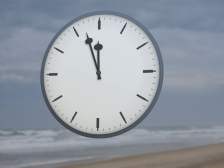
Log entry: 11:57
